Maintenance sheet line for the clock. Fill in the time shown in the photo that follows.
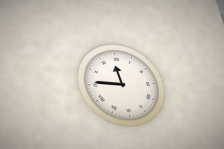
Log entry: 11:46
